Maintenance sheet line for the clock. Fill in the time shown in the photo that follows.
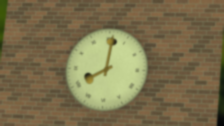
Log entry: 8:01
